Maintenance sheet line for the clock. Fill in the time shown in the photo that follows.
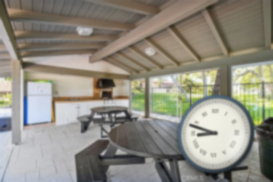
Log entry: 8:48
